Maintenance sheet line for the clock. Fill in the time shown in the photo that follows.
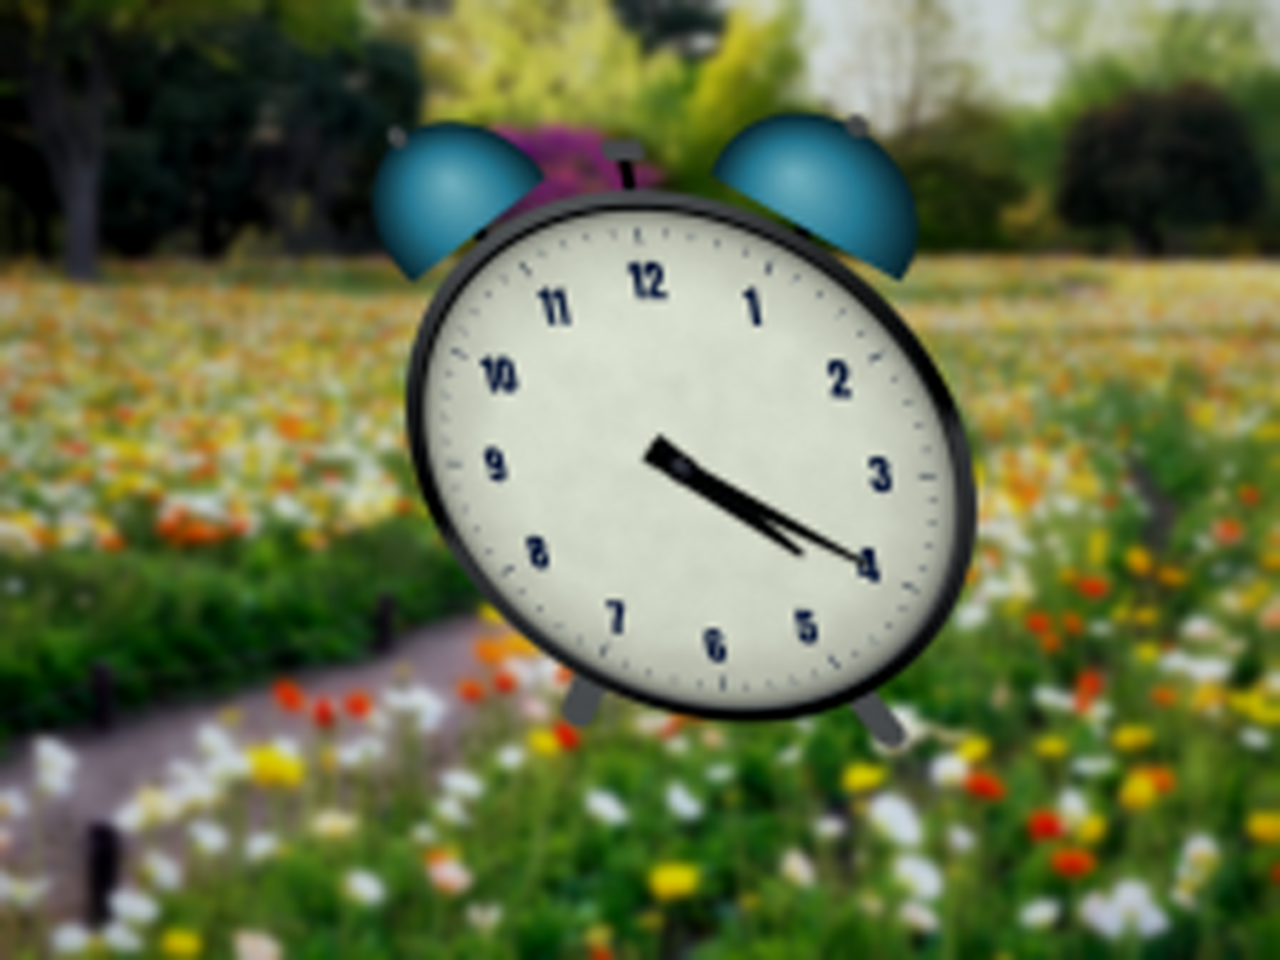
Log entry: 4:20
